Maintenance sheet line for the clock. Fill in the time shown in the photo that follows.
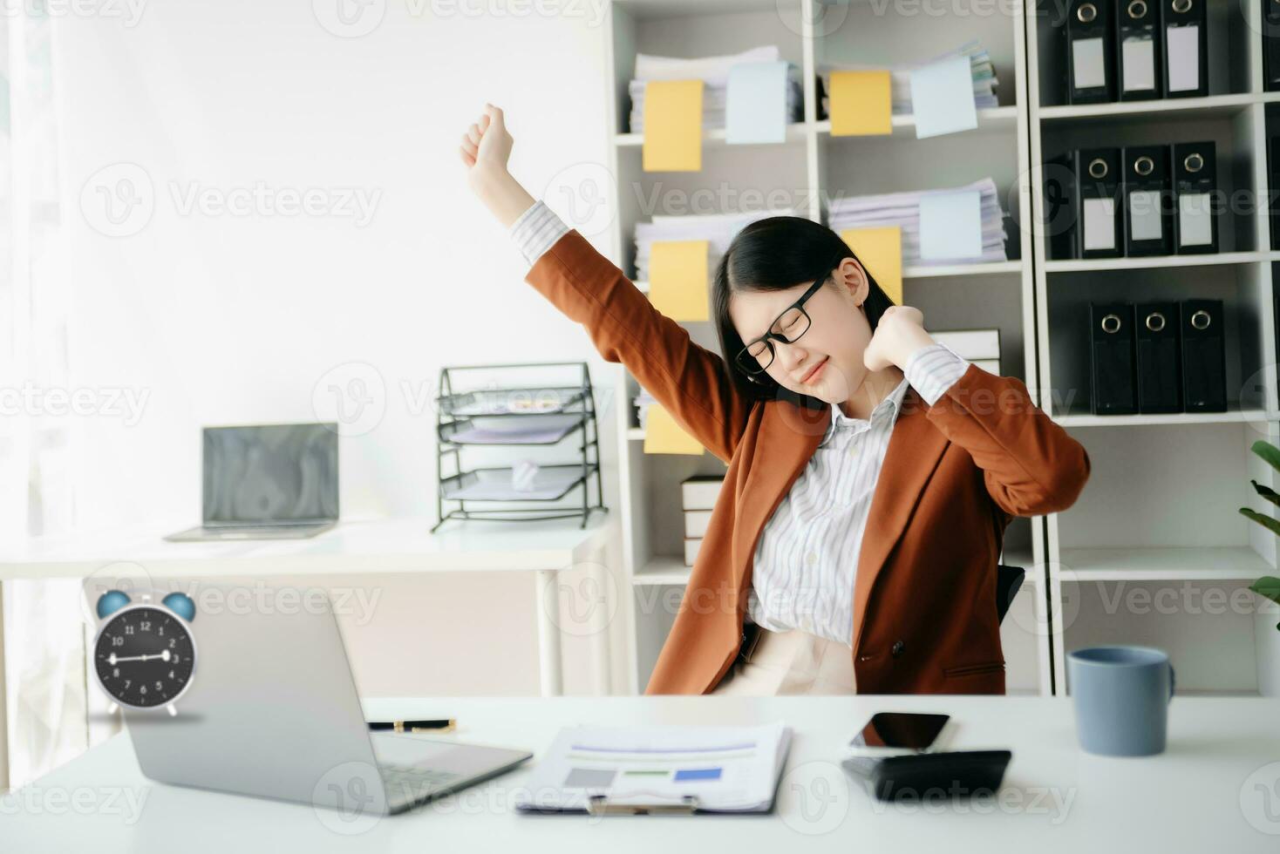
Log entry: 2:44
